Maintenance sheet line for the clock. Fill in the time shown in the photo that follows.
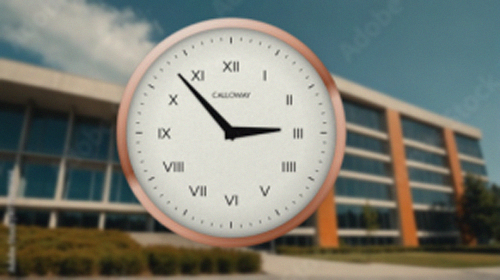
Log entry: 2:53
